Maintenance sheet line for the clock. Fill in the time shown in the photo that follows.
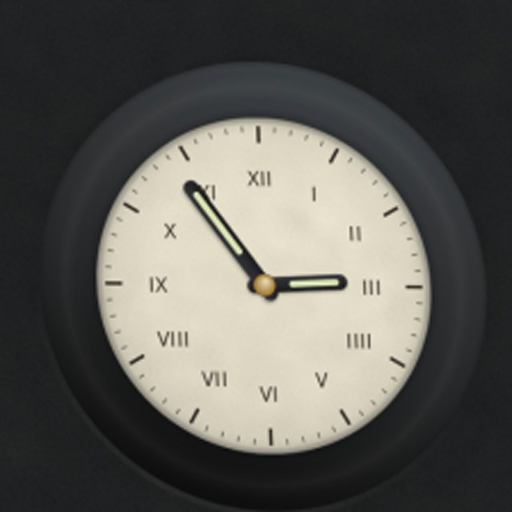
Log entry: 2:54
